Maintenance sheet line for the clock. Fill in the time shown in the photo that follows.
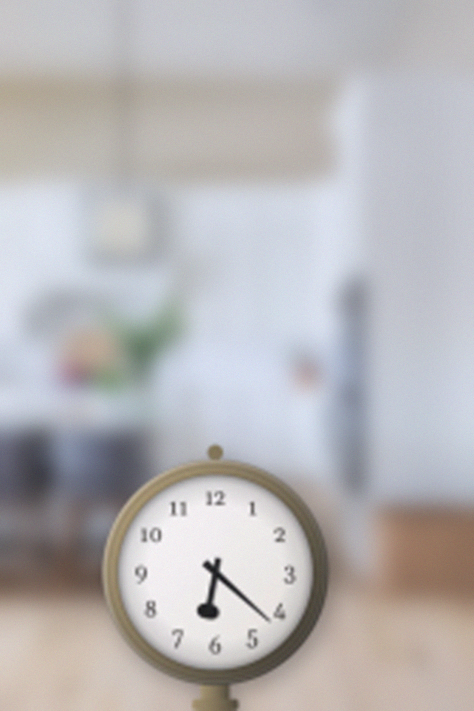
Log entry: 6:22
